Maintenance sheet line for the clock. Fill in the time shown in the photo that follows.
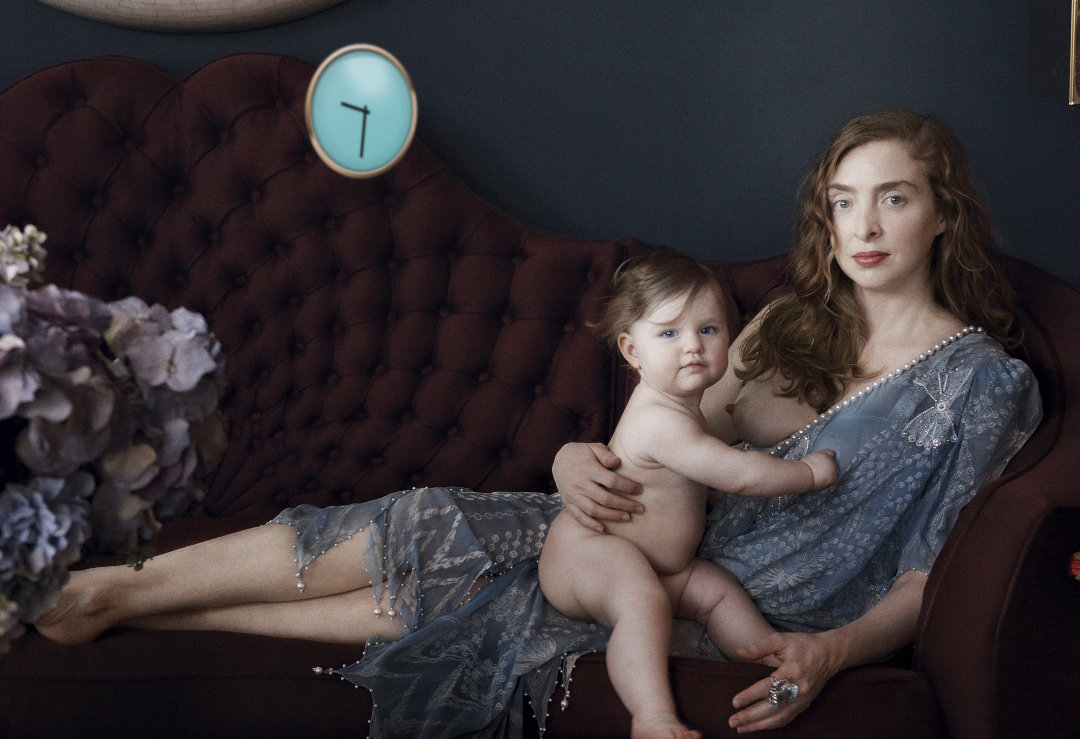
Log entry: 9:31
